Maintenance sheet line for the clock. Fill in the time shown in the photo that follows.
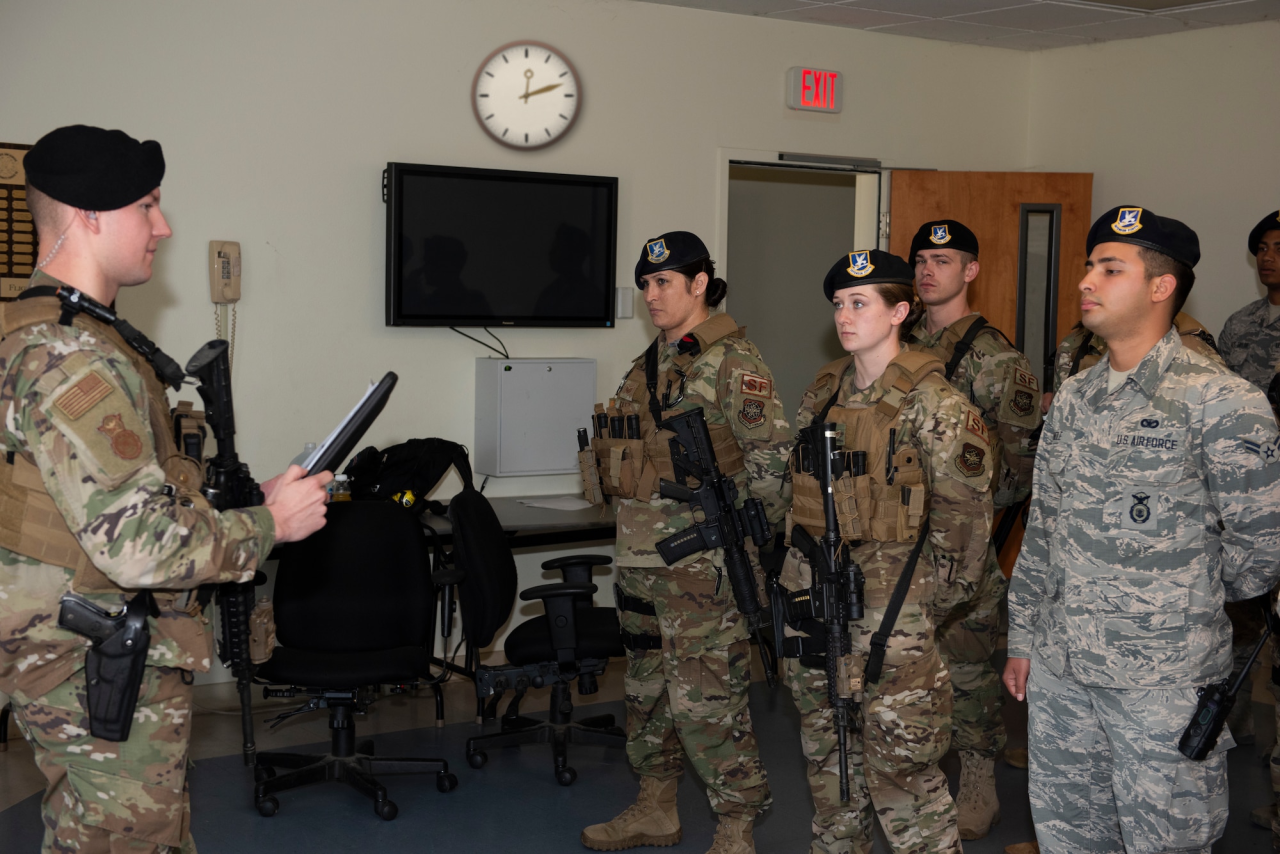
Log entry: 12:12
